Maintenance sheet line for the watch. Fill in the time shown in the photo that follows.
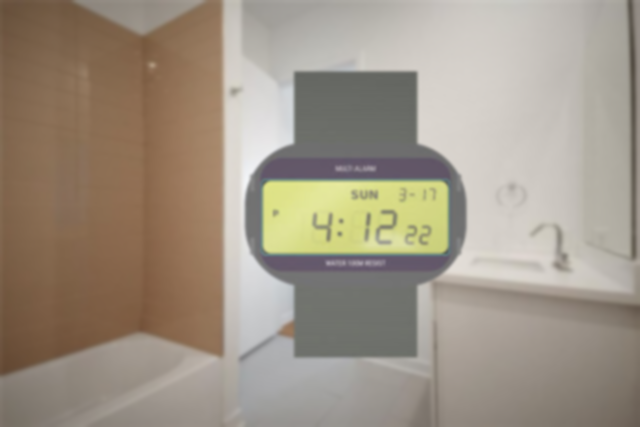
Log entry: 4:12:22
